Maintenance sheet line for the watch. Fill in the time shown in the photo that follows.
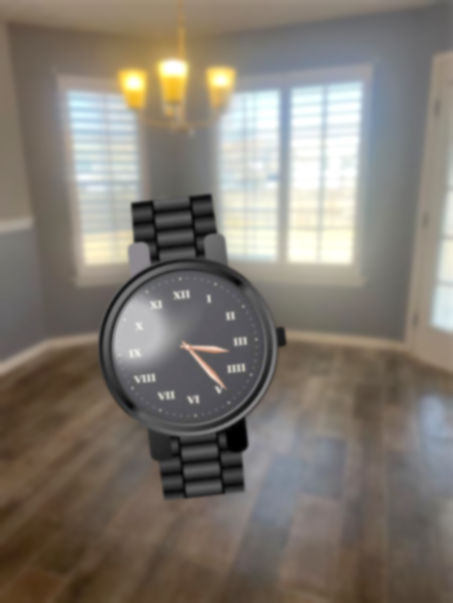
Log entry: 3:24
